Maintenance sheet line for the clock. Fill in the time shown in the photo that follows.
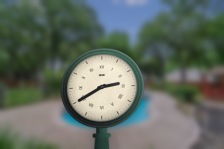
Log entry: 2:40
